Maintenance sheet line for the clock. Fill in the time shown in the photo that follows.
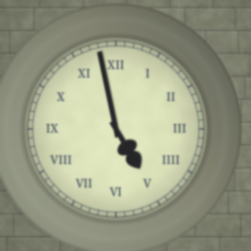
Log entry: 4:58
